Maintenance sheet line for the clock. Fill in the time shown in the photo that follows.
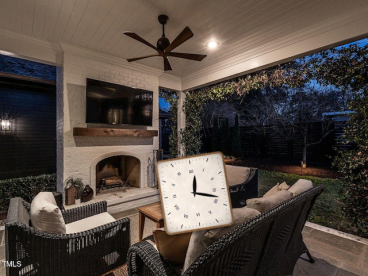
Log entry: 12:18
